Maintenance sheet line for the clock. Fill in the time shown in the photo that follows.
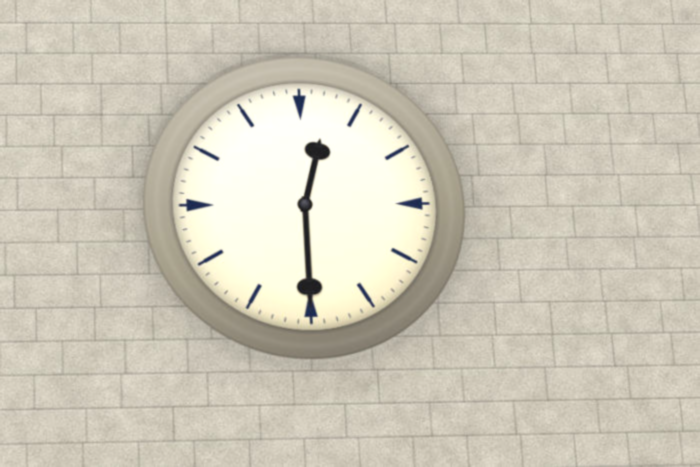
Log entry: 12:30
